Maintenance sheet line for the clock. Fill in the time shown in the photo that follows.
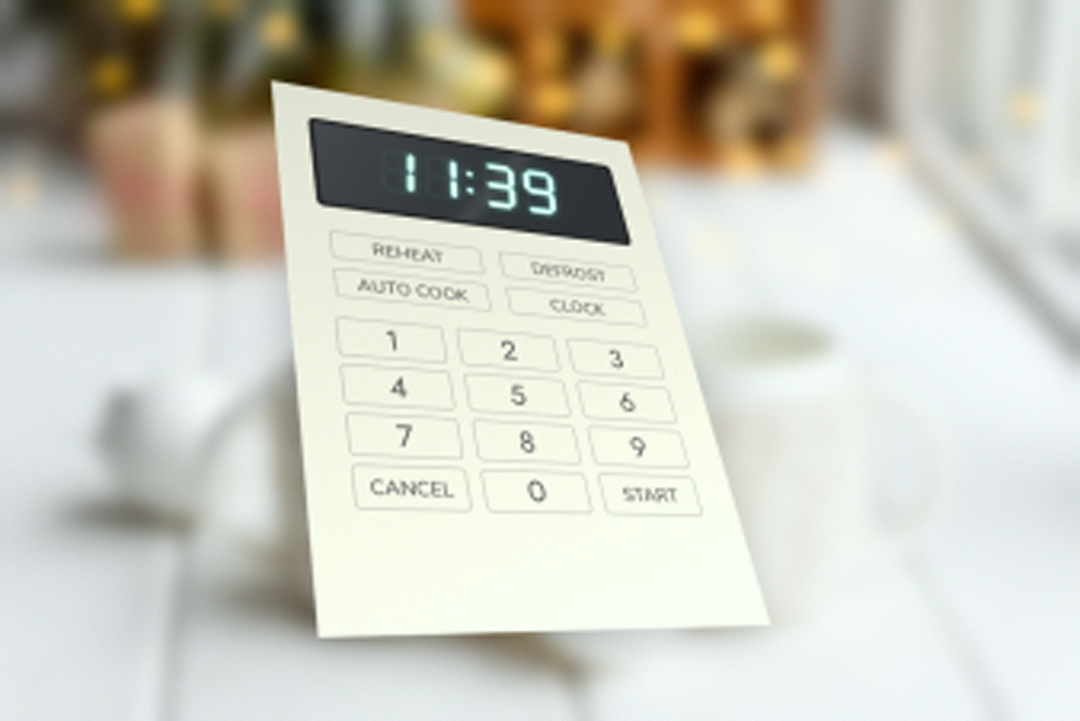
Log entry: 11:39
